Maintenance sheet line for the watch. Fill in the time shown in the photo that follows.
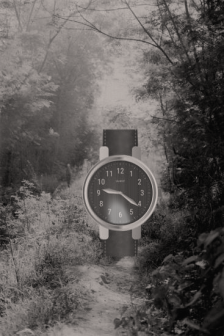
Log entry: 9:21
